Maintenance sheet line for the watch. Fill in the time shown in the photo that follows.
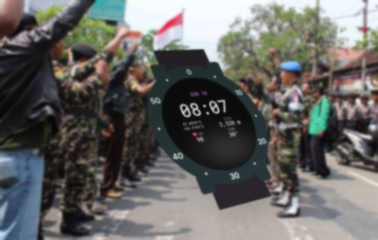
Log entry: 8:07
